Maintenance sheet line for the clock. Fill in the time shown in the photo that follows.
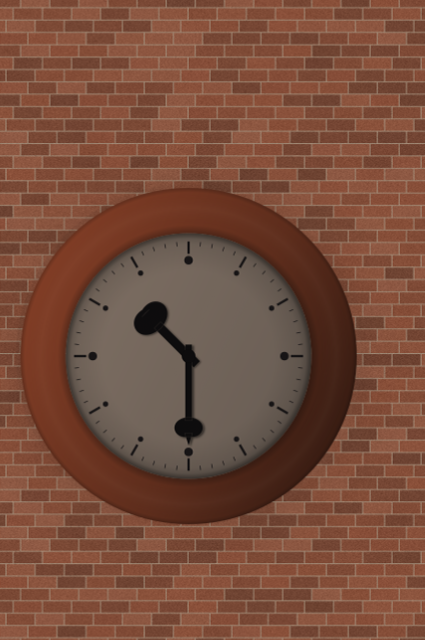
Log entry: 10:30
